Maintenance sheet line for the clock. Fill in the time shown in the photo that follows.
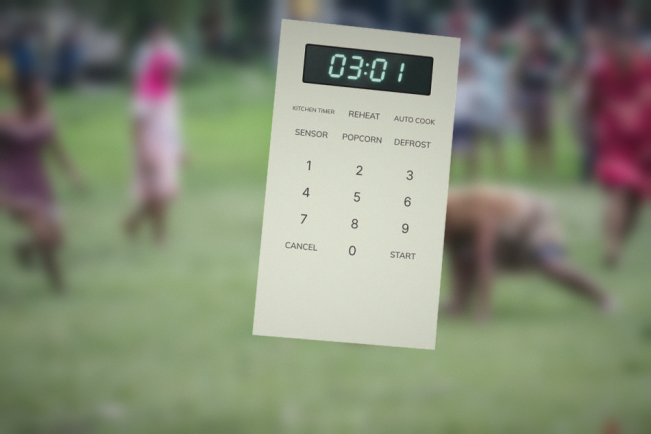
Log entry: 3:01
